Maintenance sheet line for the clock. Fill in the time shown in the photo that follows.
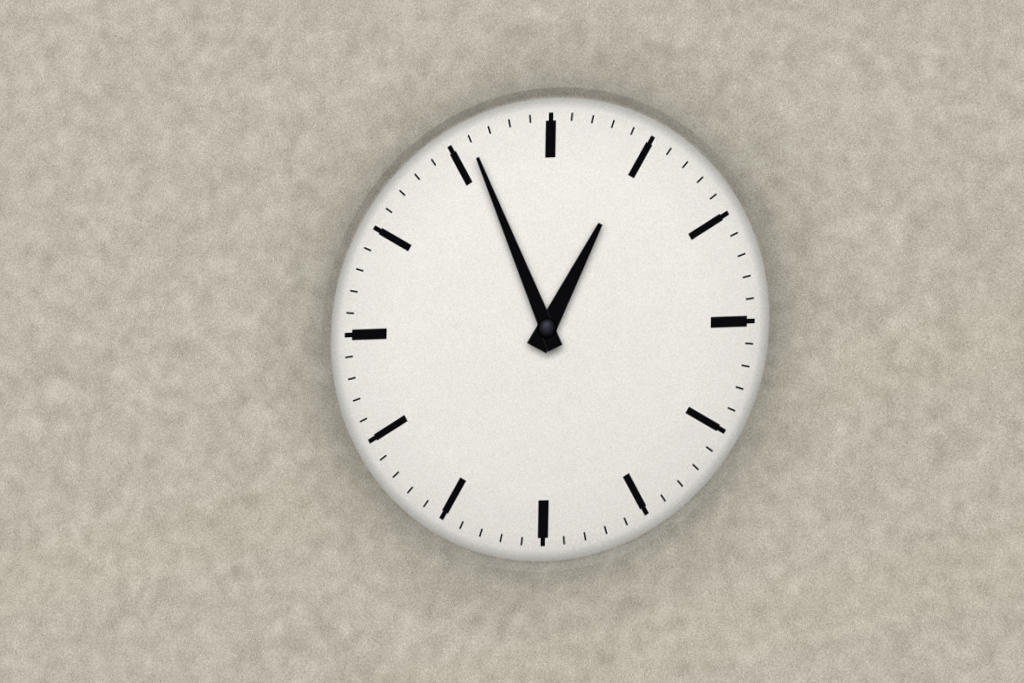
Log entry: 12:56
